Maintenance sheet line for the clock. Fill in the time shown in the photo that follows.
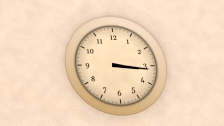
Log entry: 3:16
